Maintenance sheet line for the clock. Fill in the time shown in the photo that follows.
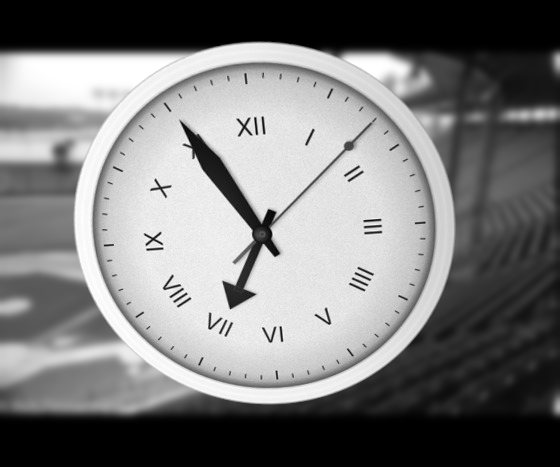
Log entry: 6:55:08
